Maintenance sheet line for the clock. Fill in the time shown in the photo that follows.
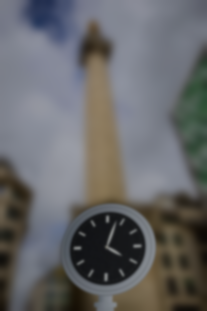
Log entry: 4:03
